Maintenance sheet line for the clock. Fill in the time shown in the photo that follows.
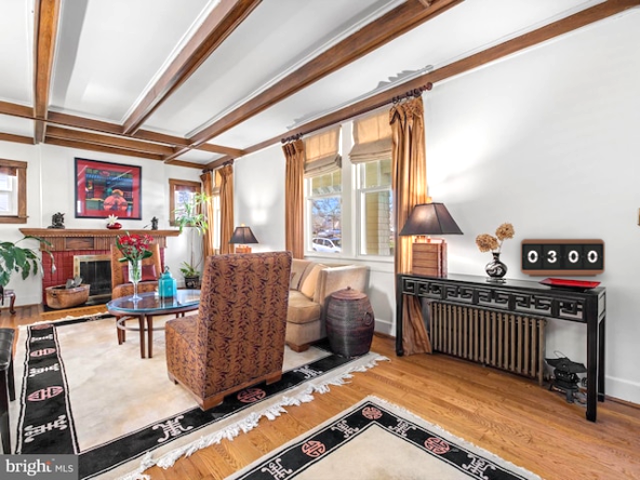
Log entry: 3:00
